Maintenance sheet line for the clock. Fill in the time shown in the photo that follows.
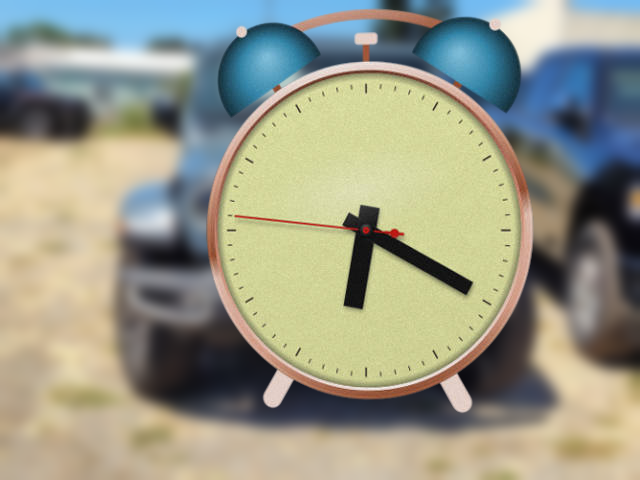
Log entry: 6:19:46
